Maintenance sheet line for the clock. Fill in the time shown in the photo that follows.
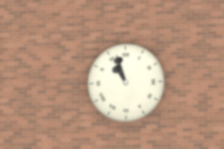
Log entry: 10:57
